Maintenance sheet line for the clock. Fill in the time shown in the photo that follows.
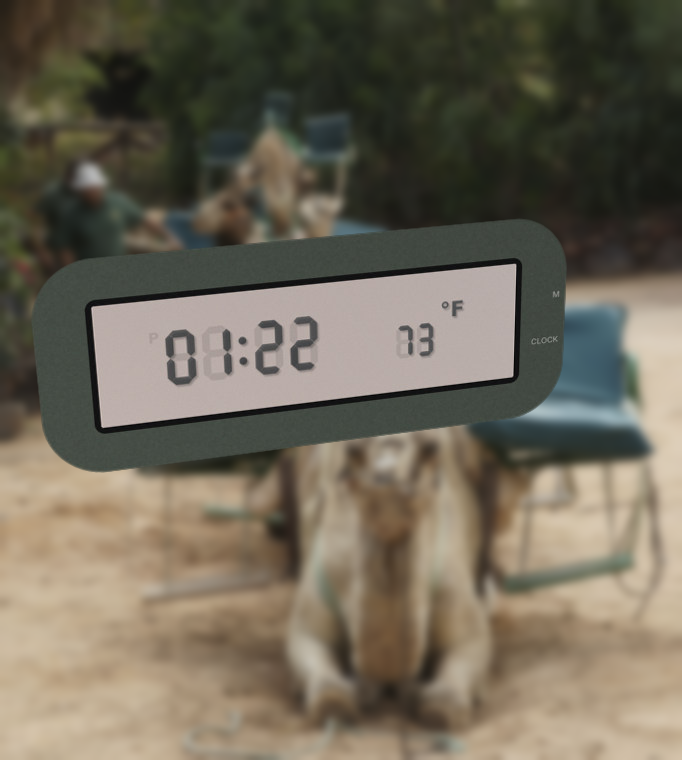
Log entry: 1:22
